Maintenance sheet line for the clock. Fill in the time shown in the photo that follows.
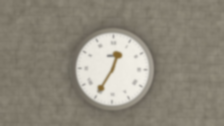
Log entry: 12:35
